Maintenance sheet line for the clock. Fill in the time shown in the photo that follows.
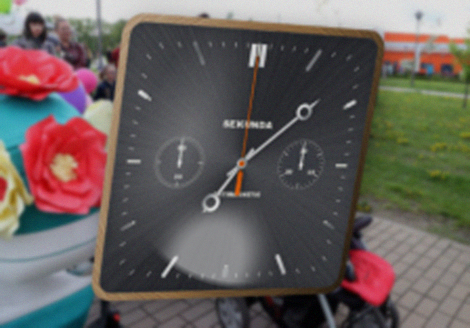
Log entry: 7:08
